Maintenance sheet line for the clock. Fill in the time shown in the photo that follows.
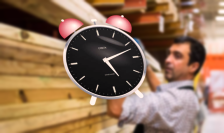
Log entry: 5:12
